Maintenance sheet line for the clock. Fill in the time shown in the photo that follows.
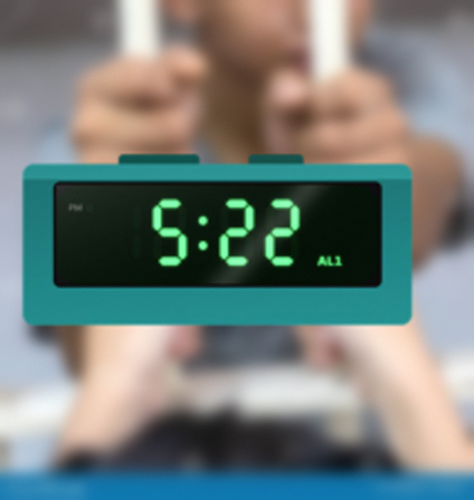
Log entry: 5:22
